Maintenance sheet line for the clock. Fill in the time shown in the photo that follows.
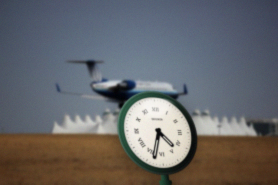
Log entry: 4:33
